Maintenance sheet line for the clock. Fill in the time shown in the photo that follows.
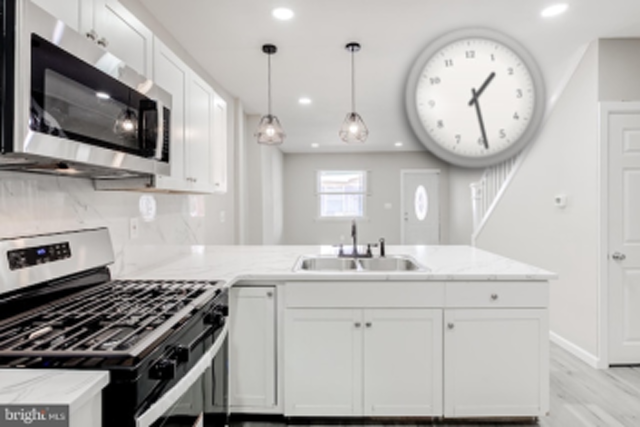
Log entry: 1:29
